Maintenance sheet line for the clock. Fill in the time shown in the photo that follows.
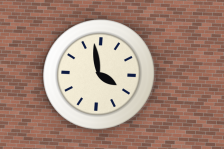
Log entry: 3:58
